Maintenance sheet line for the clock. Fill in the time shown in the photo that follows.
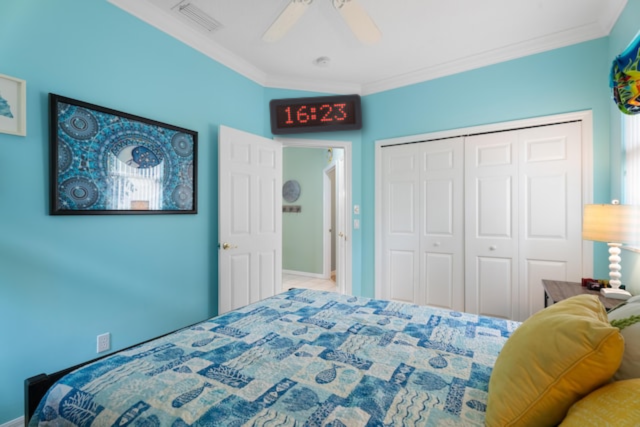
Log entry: 16:23
